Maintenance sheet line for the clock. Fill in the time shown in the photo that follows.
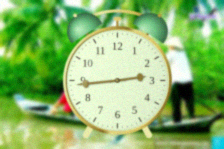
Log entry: 2:44
